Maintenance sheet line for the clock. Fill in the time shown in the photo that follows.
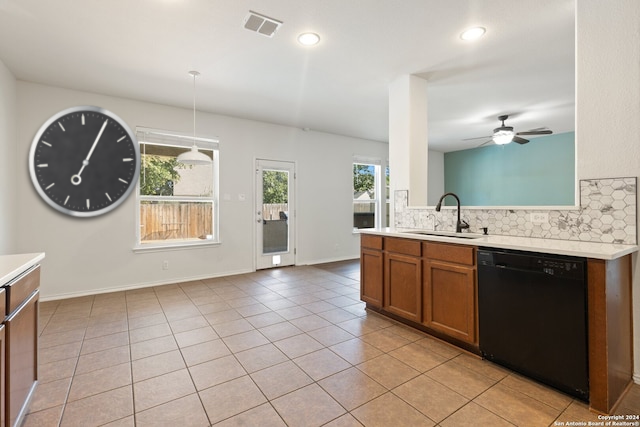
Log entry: 7:05
